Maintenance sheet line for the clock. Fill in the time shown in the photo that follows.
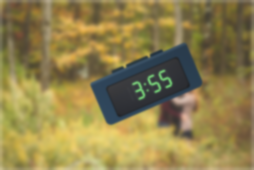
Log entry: 3:55
